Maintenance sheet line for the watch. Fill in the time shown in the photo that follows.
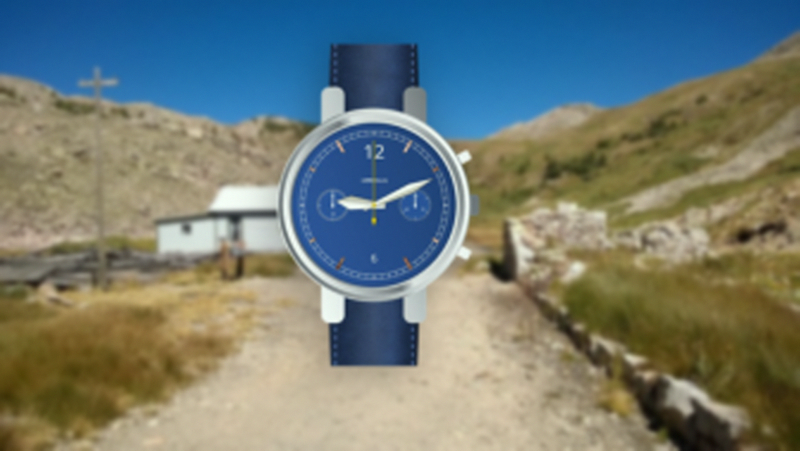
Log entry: 9:11
